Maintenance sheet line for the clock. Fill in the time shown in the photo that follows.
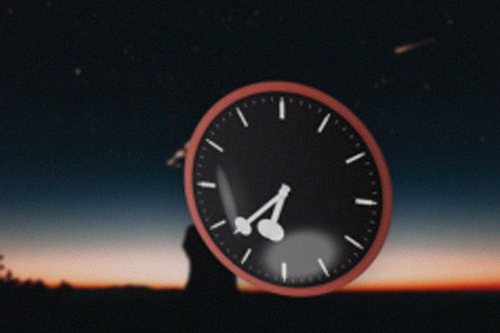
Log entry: 6:38
